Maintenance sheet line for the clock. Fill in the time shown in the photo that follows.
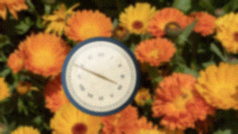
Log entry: 3:49
